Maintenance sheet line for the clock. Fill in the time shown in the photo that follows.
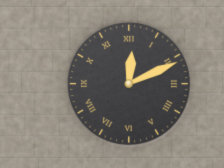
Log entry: 12:11
